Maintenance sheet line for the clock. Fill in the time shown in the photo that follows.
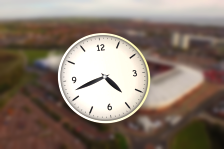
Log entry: 4:42
